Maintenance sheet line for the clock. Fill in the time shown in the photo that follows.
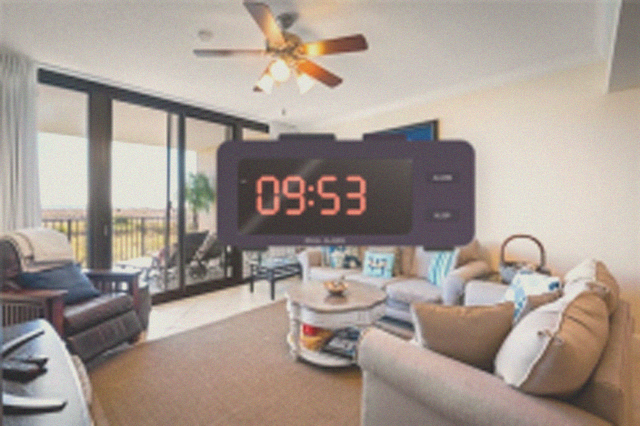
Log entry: 9:53
